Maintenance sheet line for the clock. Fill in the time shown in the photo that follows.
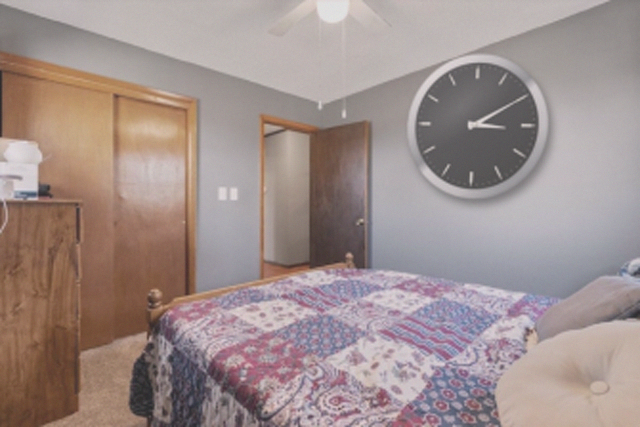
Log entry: 3:10
